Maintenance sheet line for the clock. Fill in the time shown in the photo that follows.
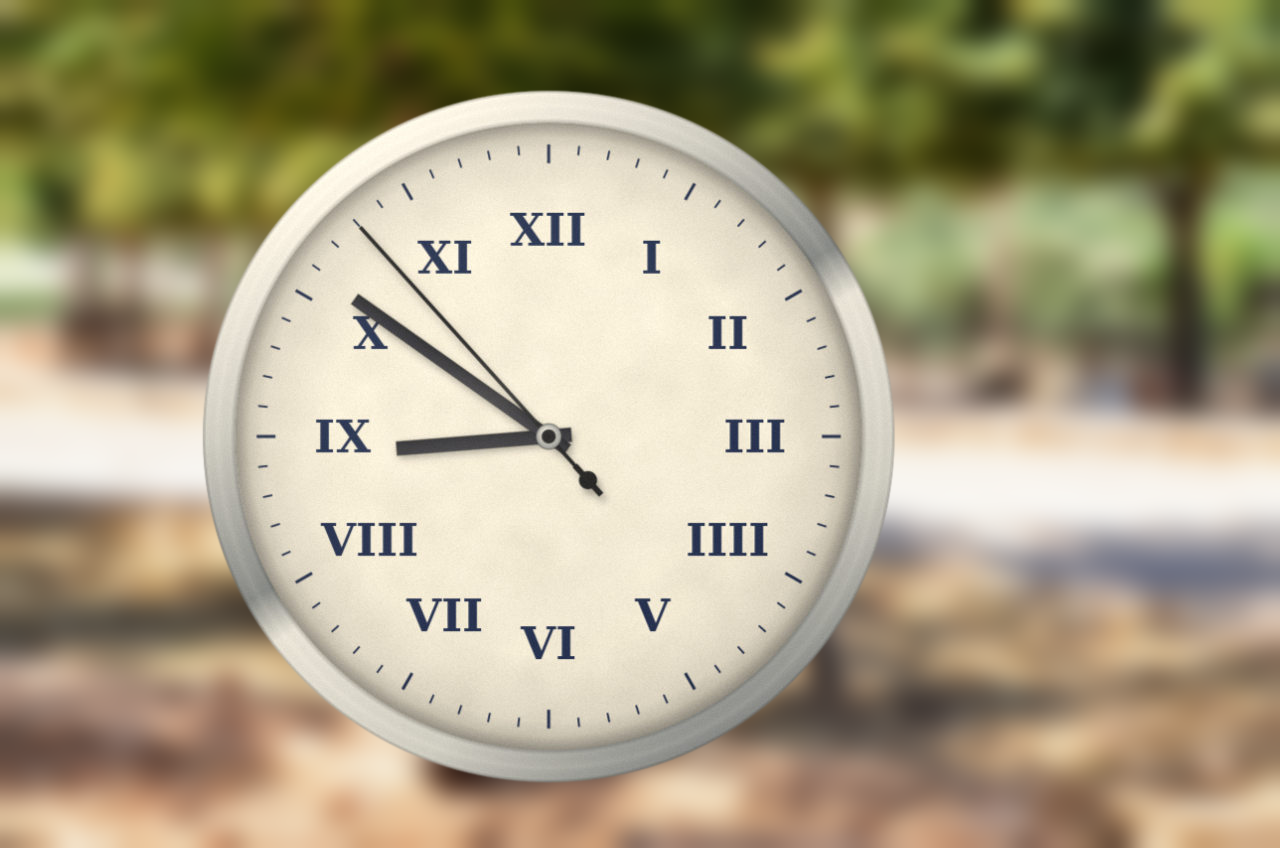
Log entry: 8:50:53
